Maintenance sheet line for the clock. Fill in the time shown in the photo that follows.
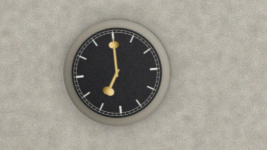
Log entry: 7:00
